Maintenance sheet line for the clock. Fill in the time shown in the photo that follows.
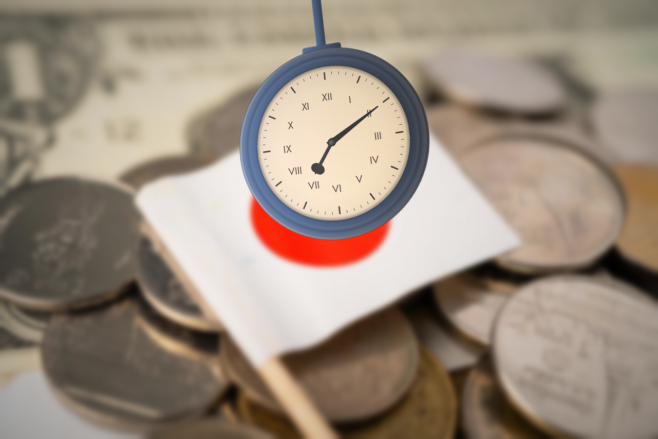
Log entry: 7:10
